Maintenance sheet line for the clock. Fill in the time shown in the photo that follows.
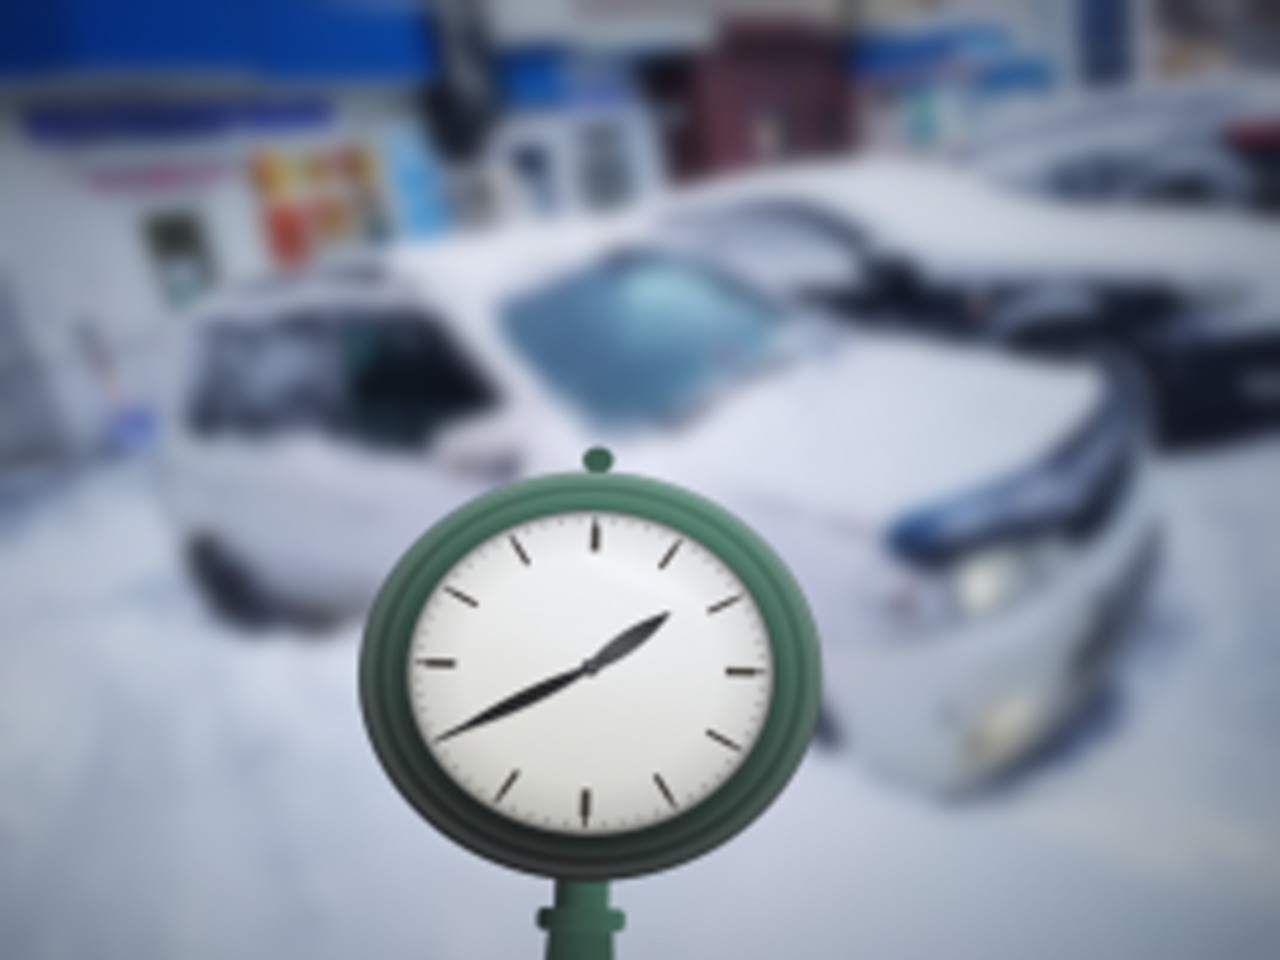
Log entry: 1:40
